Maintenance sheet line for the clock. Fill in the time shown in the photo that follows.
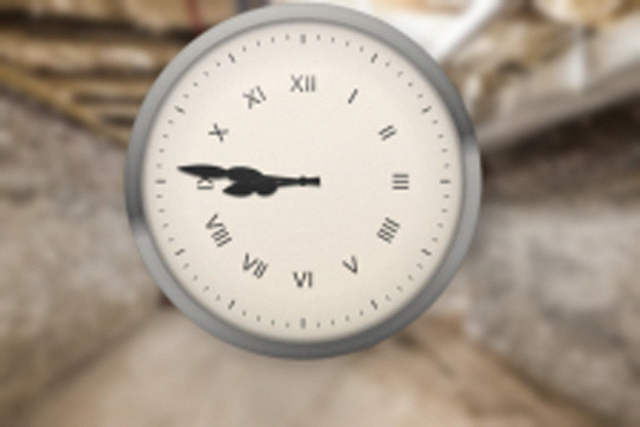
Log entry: 8:46
